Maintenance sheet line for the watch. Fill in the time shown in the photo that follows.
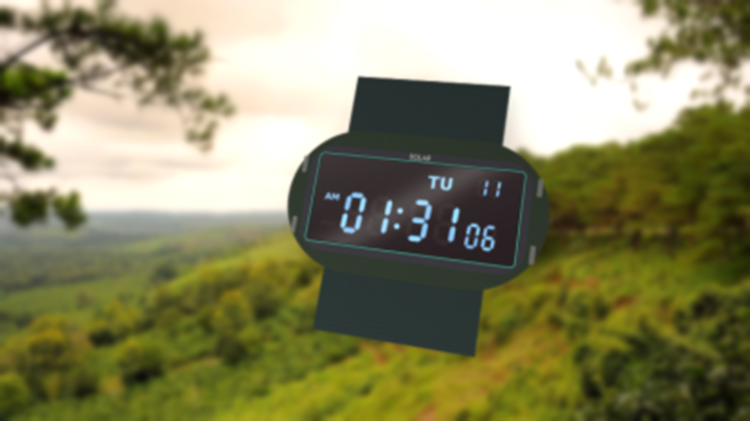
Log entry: 1:31:06
